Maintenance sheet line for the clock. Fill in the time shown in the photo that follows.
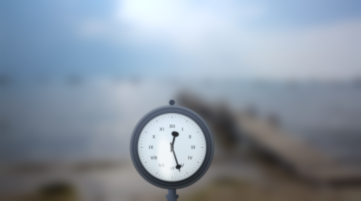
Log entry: 12:27
